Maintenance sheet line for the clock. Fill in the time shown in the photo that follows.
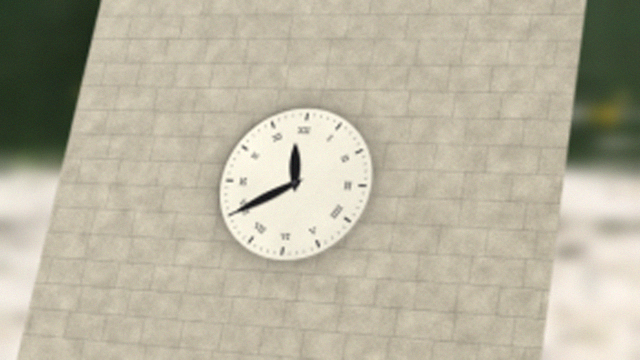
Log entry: 11:40
